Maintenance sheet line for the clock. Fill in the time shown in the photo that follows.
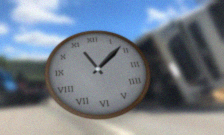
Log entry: 11:08
